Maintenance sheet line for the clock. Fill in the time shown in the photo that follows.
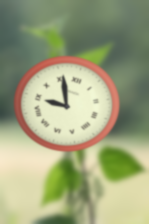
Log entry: 8:56
